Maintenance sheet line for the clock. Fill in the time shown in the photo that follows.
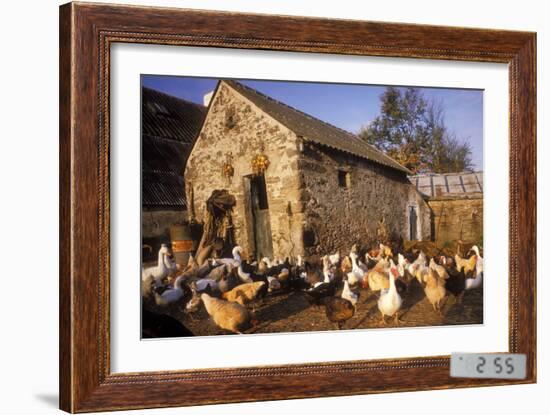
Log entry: 2:55
